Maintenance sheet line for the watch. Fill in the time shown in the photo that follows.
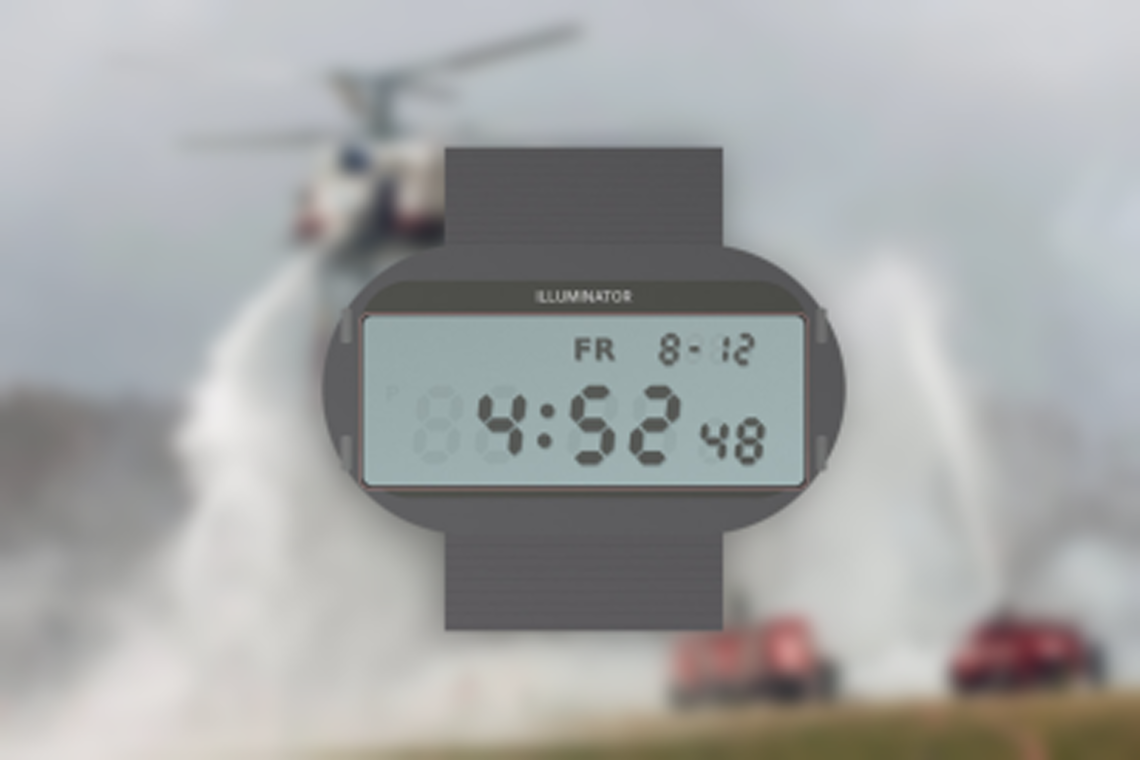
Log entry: 4:52:48
